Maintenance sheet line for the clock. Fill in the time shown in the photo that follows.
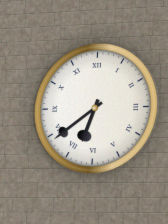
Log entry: 6:39
